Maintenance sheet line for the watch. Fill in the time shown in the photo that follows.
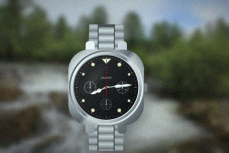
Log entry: 8:14
